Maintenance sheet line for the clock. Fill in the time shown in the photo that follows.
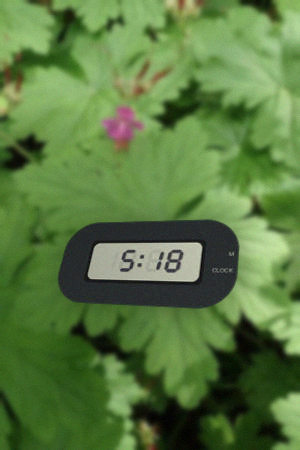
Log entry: 5:18
